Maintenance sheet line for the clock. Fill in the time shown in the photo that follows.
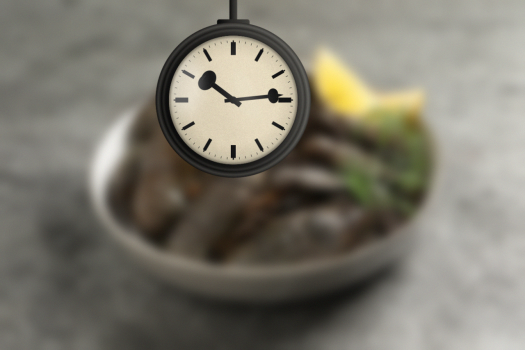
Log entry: 10:14
